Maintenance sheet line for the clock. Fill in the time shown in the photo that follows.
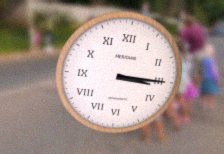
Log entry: 3:15
